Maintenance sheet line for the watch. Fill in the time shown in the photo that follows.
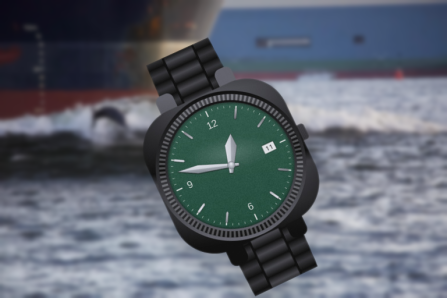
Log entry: 12:48
